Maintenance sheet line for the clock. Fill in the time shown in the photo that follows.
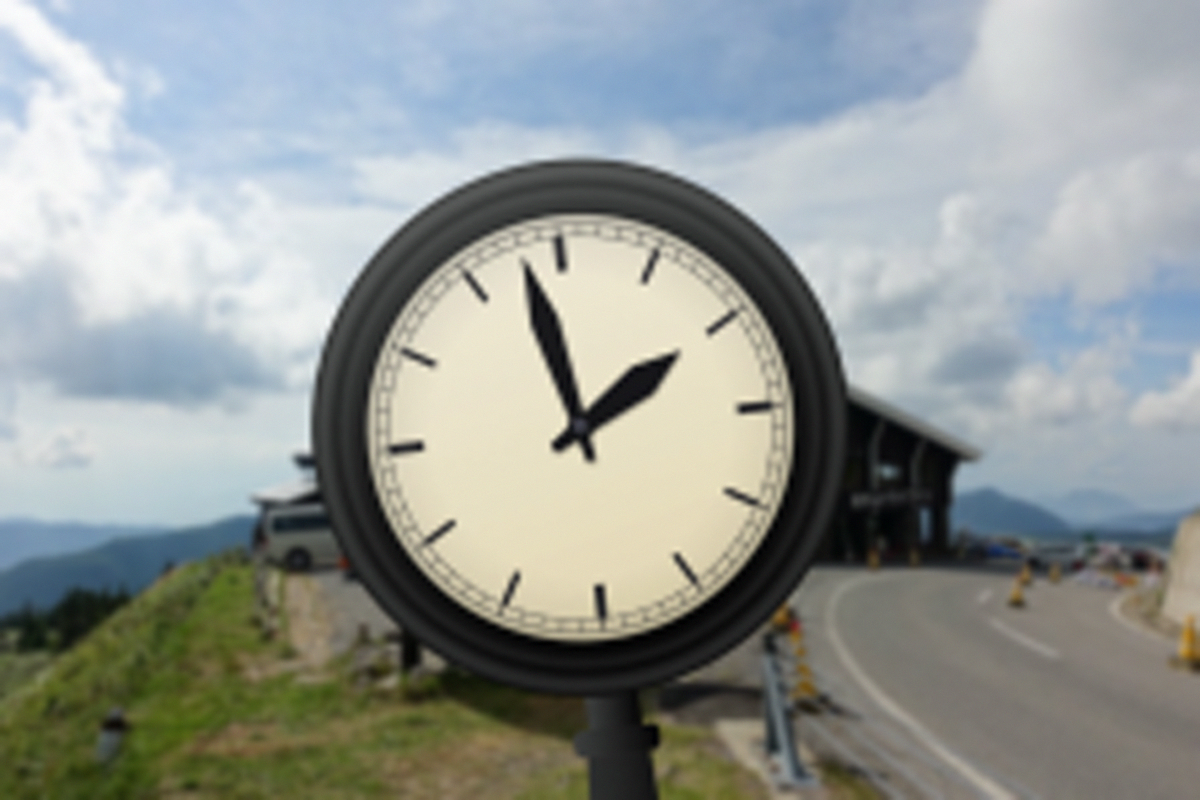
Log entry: 1:58
